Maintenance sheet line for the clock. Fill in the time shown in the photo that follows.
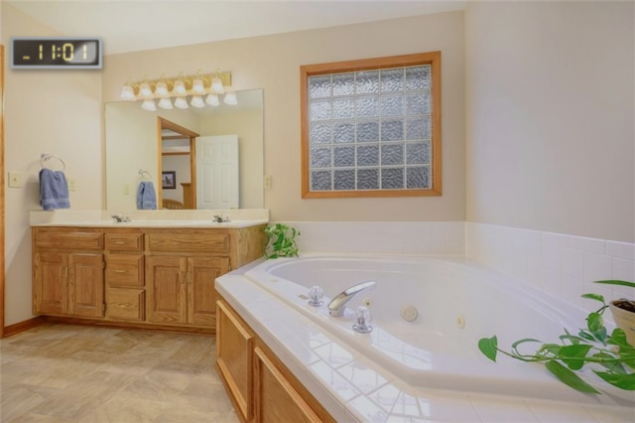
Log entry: 11:01
